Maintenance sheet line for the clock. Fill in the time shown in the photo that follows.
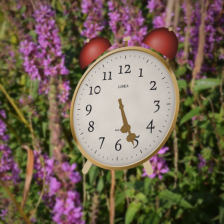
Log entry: 5:26
